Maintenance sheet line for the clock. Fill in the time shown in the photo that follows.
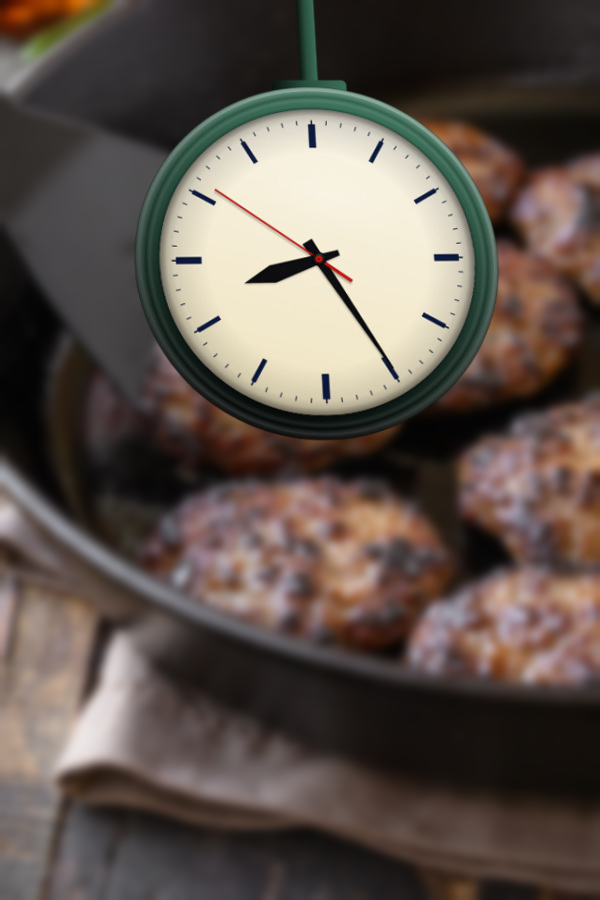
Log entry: 8:24:51
